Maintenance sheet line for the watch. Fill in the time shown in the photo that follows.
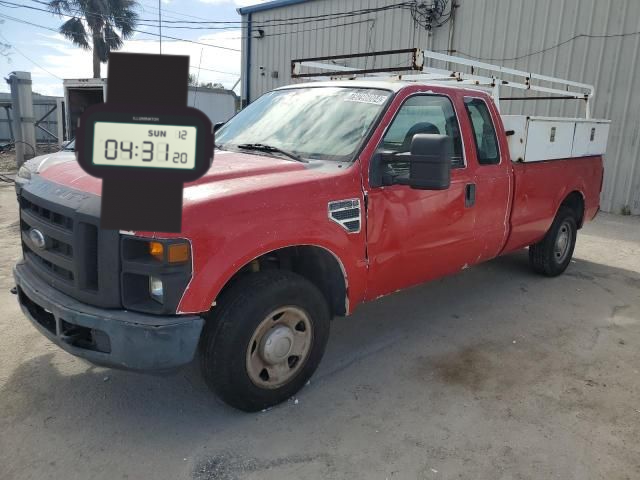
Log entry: 4:31:20
